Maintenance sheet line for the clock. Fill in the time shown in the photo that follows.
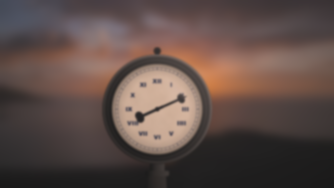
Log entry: 8:11
